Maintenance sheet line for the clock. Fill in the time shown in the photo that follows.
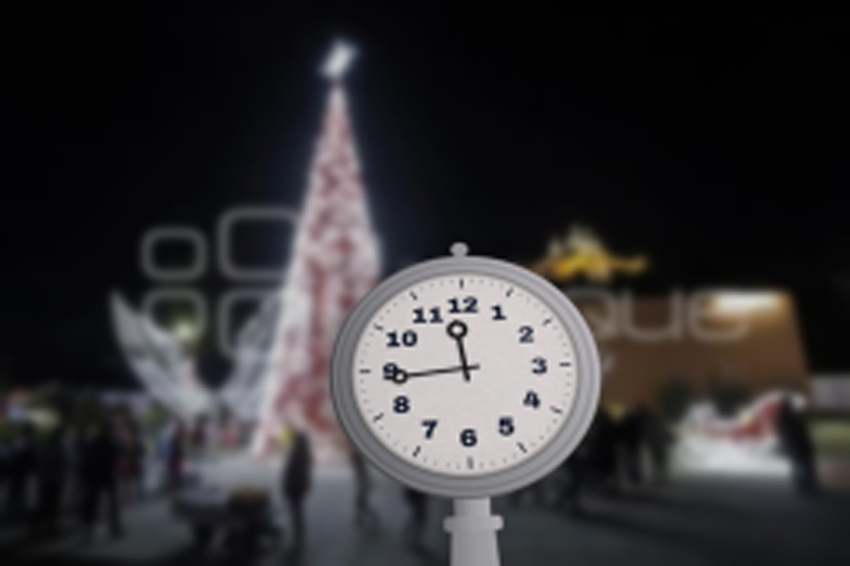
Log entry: 11:44
